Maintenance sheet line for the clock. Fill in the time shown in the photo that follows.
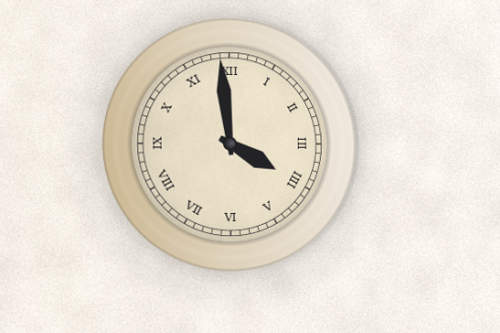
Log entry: 3:59
